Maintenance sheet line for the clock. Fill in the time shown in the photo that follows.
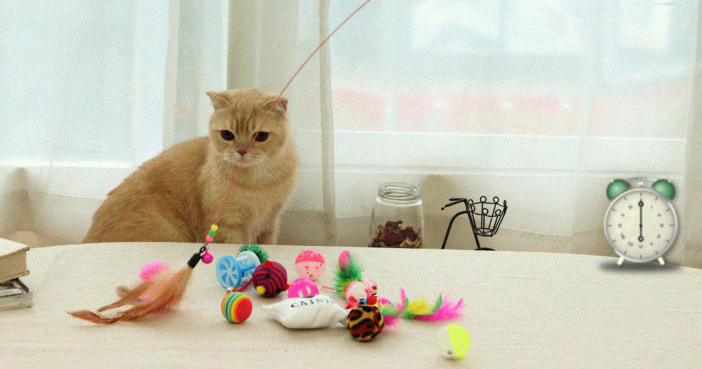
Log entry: 6:00
